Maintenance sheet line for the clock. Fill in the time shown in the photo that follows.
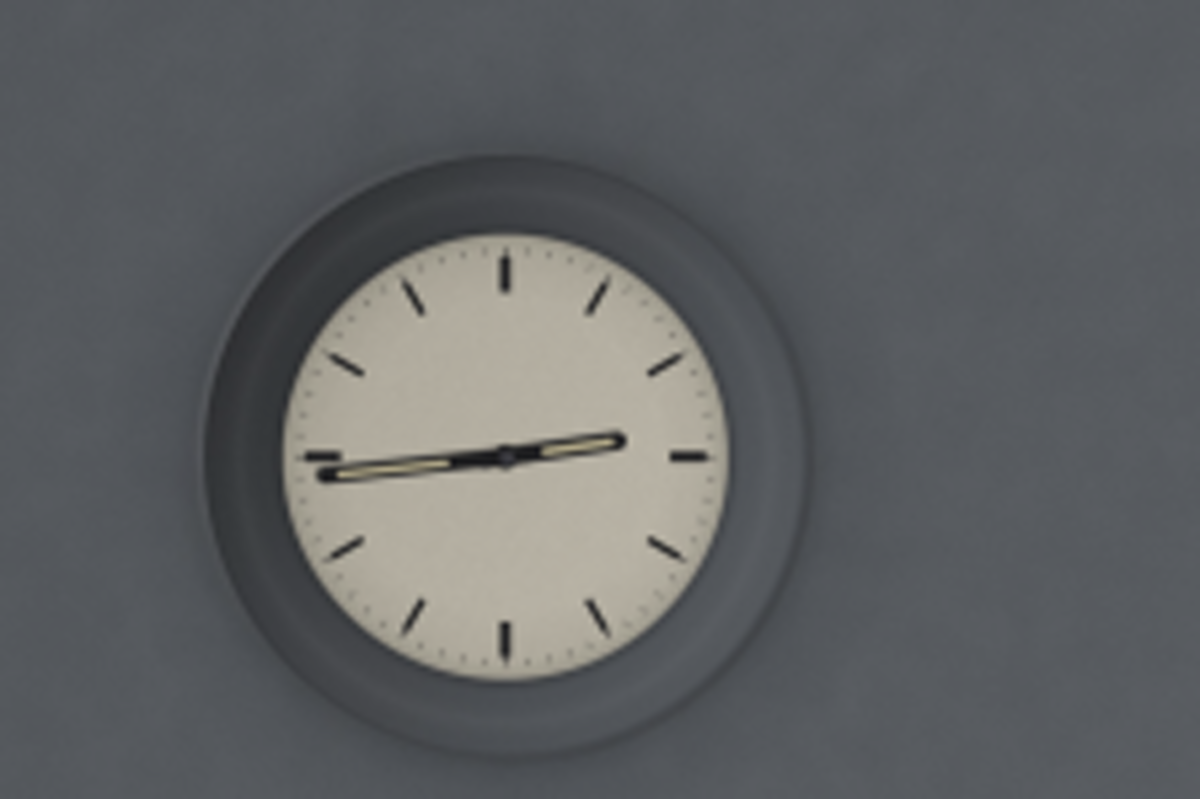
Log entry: 2:44
